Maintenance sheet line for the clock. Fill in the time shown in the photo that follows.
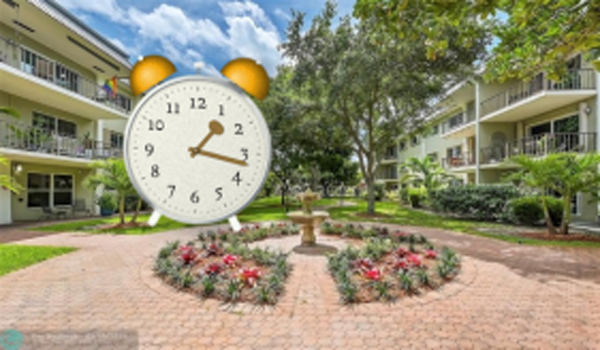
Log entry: 1:17
